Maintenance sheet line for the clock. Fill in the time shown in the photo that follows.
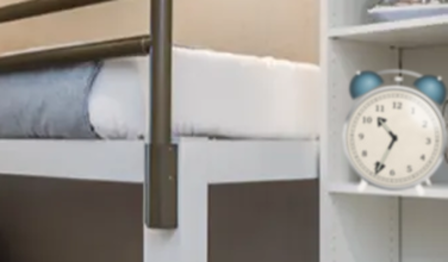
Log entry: 10:34
